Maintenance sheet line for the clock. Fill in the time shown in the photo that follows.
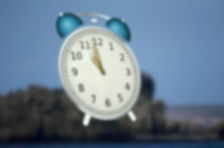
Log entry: 10:58
